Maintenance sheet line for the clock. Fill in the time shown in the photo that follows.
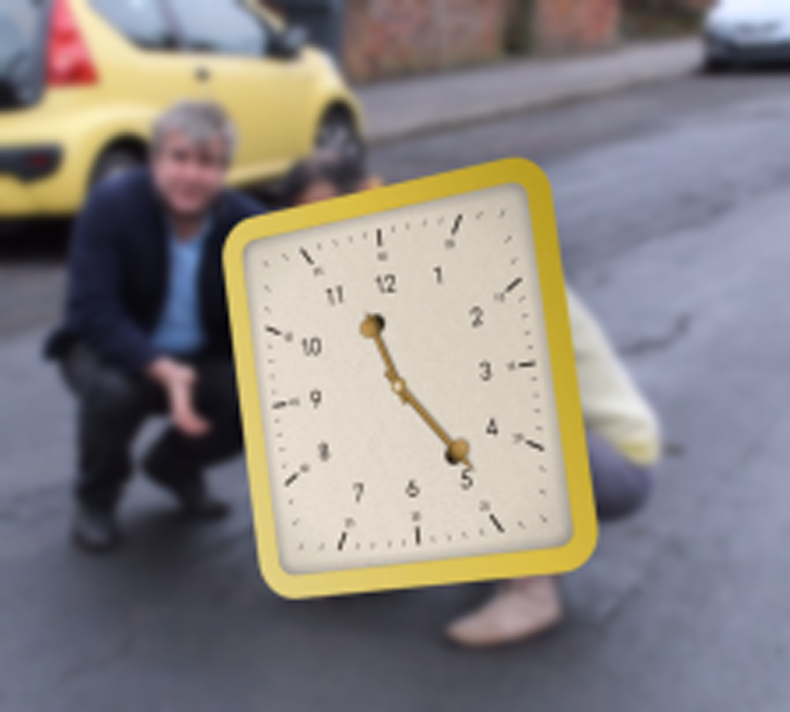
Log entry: 11:24
